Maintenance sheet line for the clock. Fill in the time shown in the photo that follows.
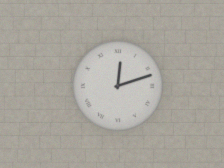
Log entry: 12:12
